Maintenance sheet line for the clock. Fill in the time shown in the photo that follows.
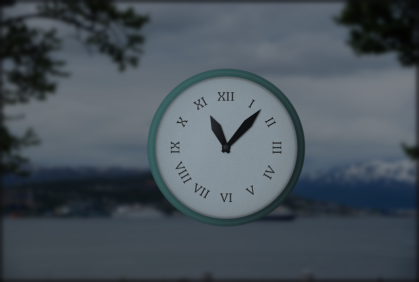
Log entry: 11:07
